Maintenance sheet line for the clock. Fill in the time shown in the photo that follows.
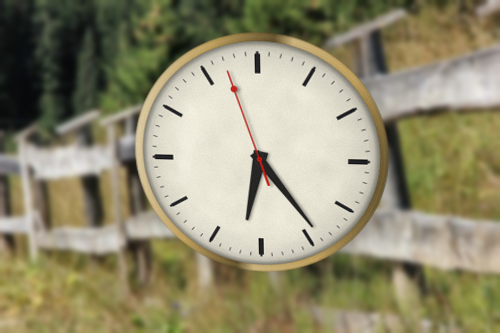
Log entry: 6:23:57
